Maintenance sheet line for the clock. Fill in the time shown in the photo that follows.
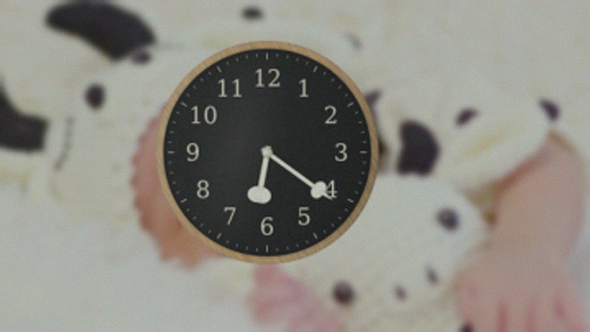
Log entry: 6:21
